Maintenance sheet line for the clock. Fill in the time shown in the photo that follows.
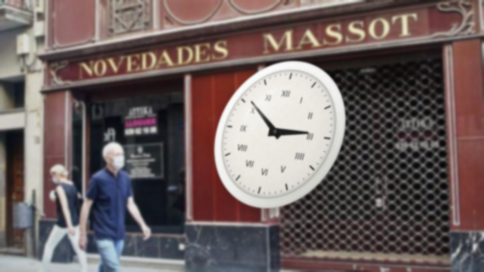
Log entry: 2:51
